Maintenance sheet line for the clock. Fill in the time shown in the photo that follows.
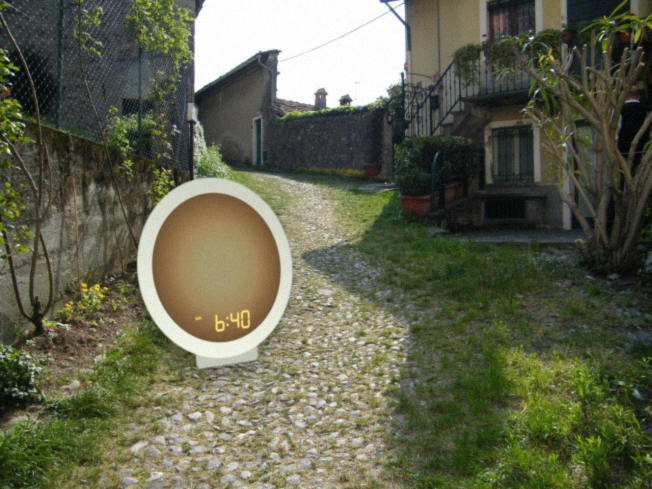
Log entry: 6:40
